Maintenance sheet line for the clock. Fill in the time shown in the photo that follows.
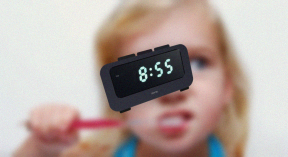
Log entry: 8:55
